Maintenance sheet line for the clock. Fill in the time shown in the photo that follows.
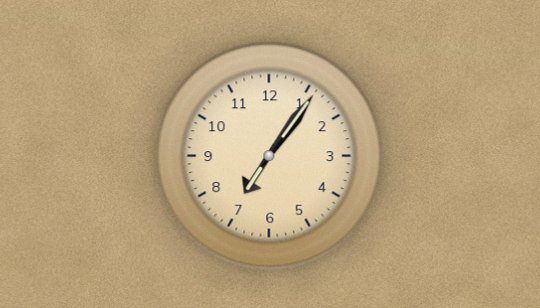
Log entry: 7:06
